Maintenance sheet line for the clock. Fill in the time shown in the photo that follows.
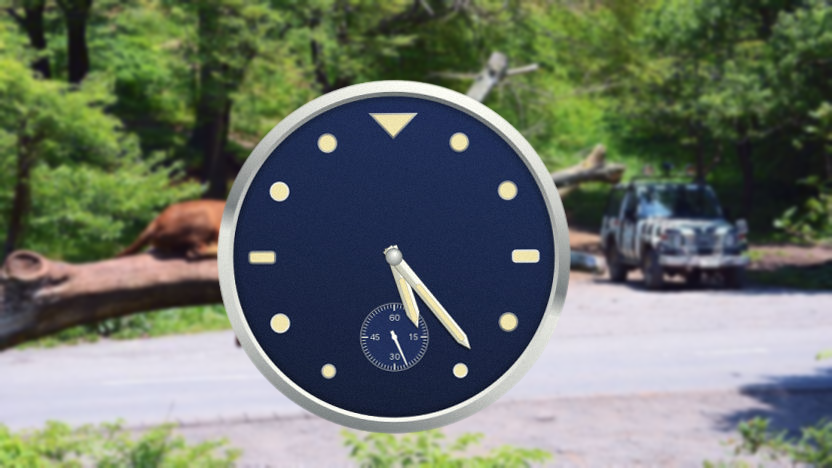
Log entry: 5:23:26
